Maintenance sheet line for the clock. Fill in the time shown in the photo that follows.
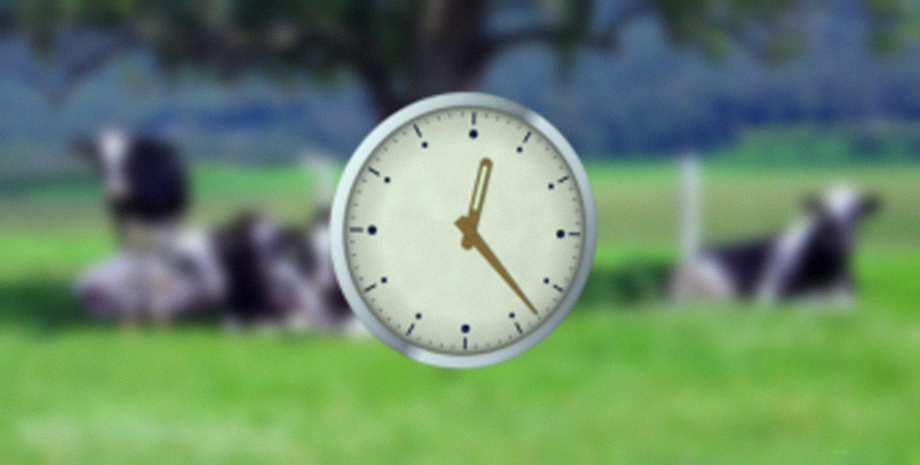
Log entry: 12:23
